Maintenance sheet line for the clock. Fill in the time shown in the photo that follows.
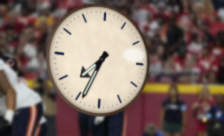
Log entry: 7:34
